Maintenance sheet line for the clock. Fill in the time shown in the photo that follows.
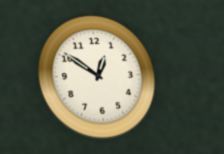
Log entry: 12:51
